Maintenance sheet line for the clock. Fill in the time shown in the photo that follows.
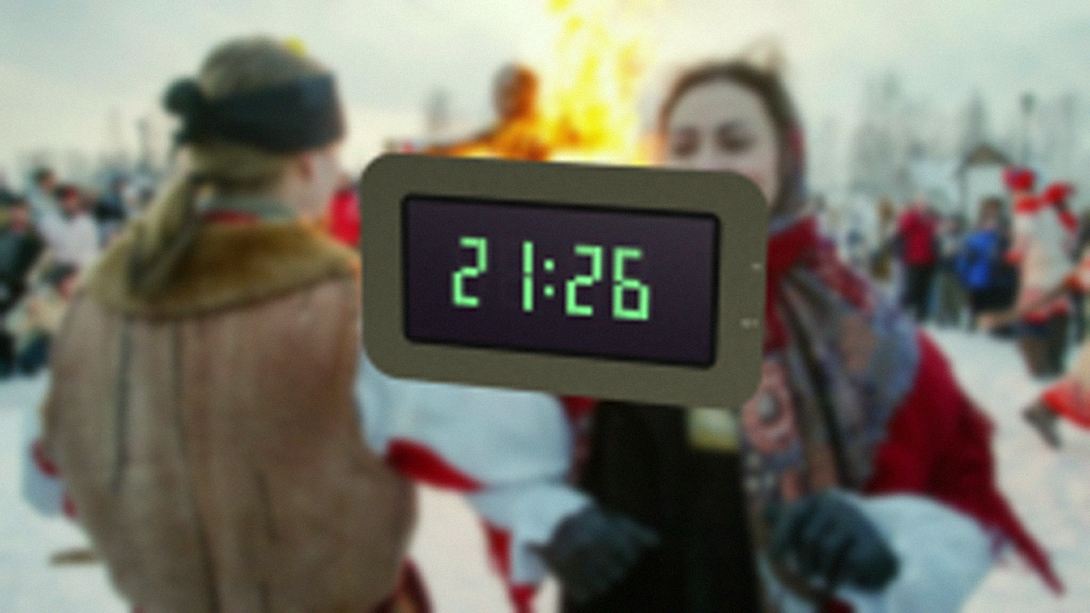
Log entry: 21:26
